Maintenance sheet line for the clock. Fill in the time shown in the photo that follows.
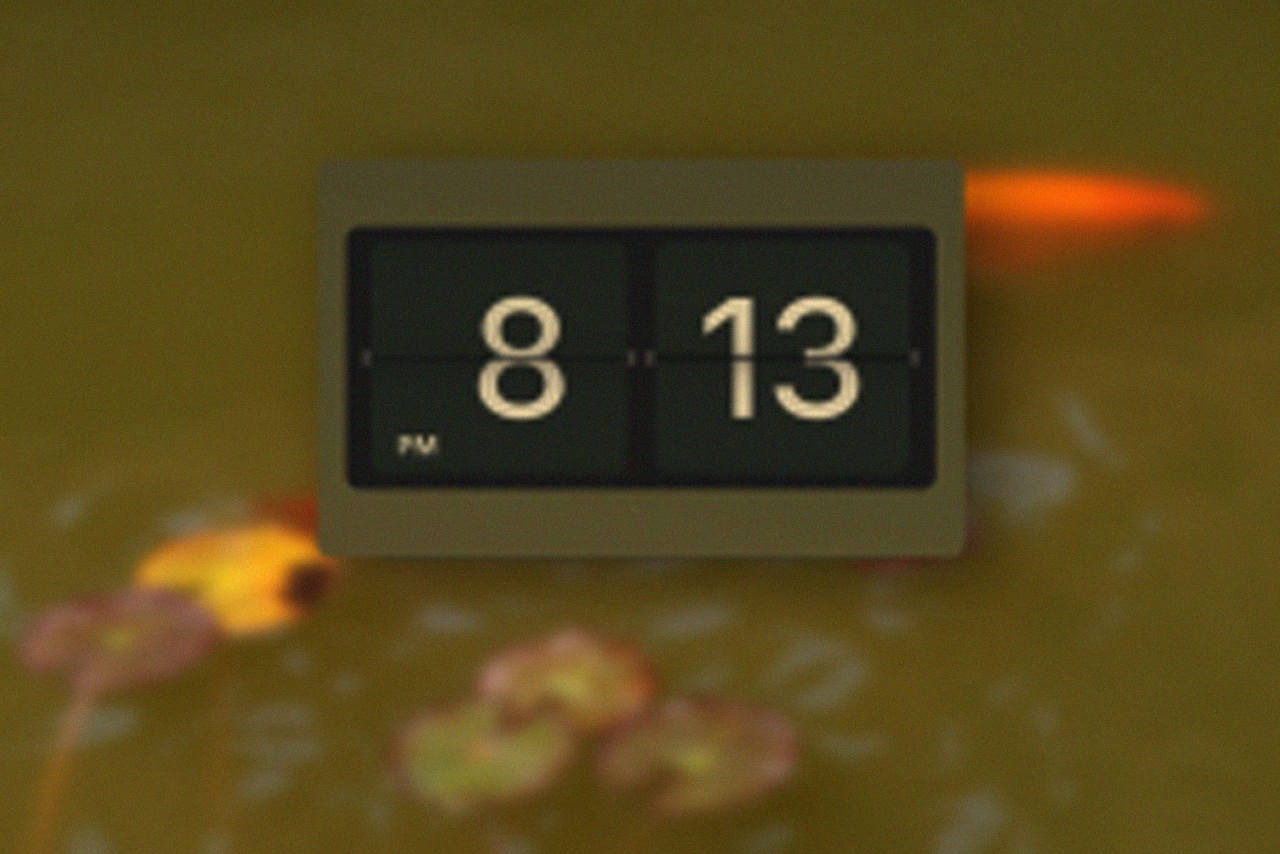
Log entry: 8:13
